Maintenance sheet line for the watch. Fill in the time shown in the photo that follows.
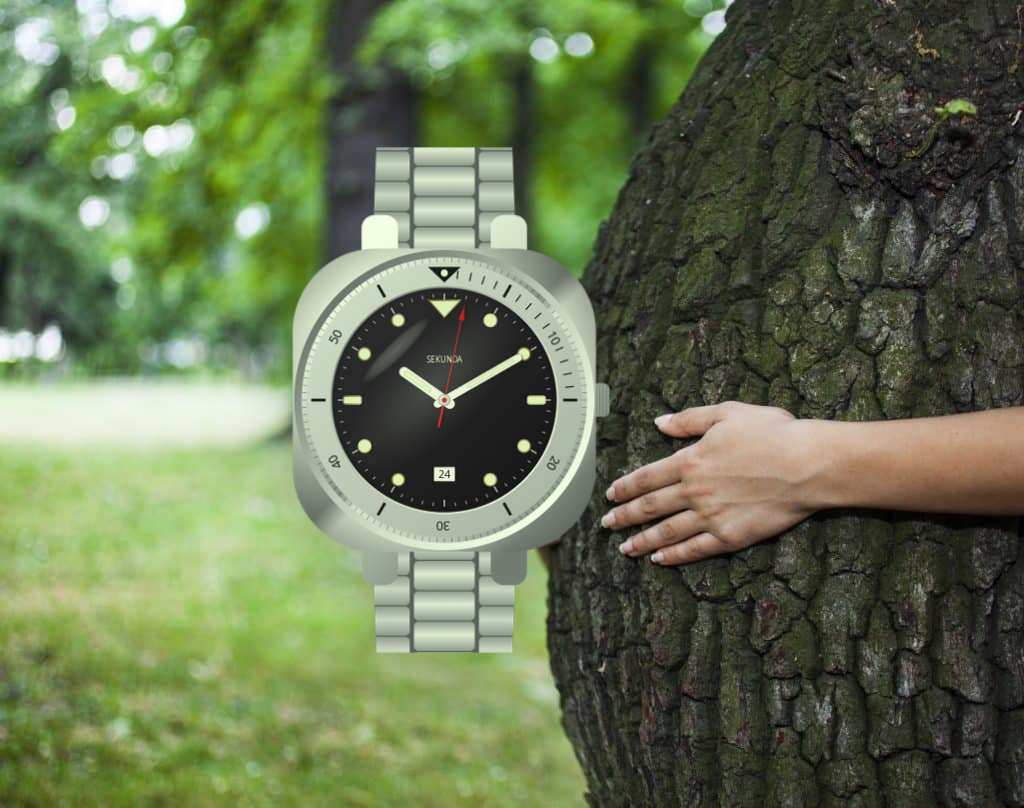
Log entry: 10:10:02
